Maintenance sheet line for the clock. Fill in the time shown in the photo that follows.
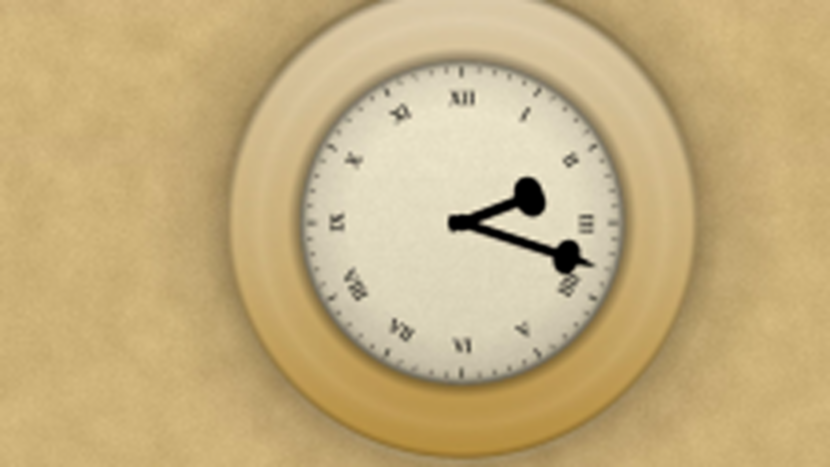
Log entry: 2:18
